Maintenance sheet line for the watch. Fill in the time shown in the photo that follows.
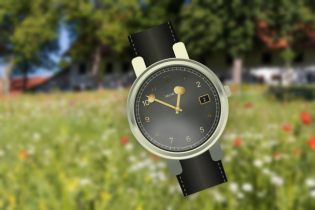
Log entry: 12:52
